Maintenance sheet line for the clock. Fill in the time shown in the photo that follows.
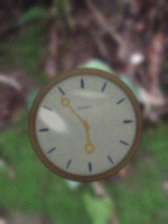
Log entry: 5:54
